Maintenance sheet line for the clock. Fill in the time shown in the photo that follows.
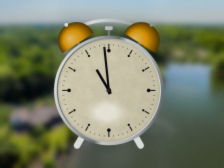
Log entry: 10:59
